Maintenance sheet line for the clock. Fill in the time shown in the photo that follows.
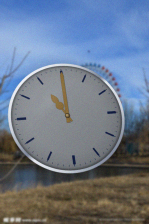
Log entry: 11:00
